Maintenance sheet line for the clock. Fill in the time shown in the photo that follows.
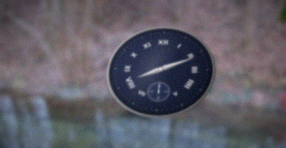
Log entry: 8:11
